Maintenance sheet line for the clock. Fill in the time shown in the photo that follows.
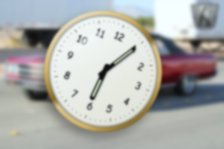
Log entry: 6:05
